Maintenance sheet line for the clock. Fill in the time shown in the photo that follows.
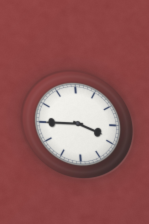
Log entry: 3:45
